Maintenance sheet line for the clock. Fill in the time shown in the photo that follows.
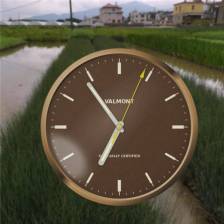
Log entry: 6:54:04
